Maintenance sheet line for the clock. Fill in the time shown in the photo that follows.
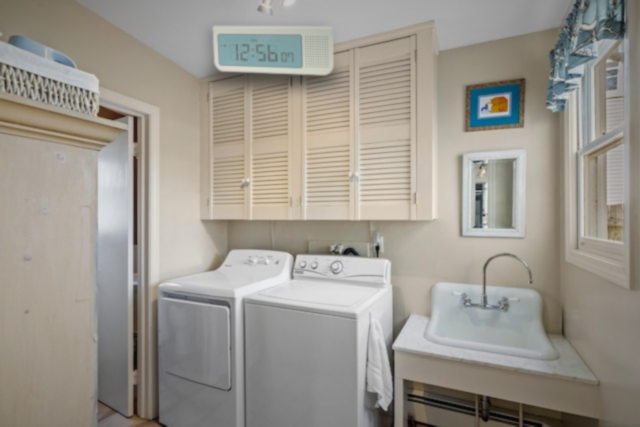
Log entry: 12:56
